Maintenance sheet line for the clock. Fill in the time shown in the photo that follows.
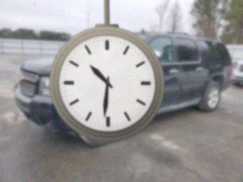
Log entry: 10:31
